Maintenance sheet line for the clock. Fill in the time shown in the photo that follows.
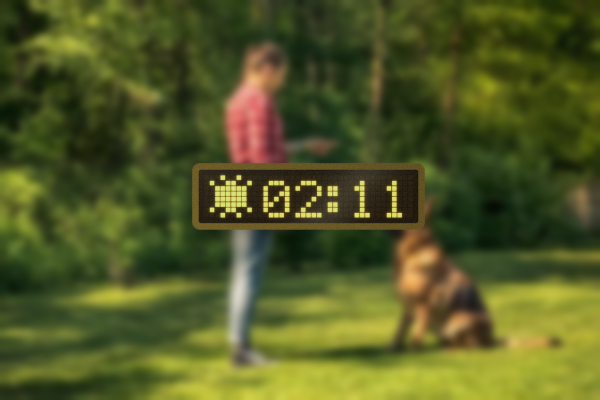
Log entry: 2:11
